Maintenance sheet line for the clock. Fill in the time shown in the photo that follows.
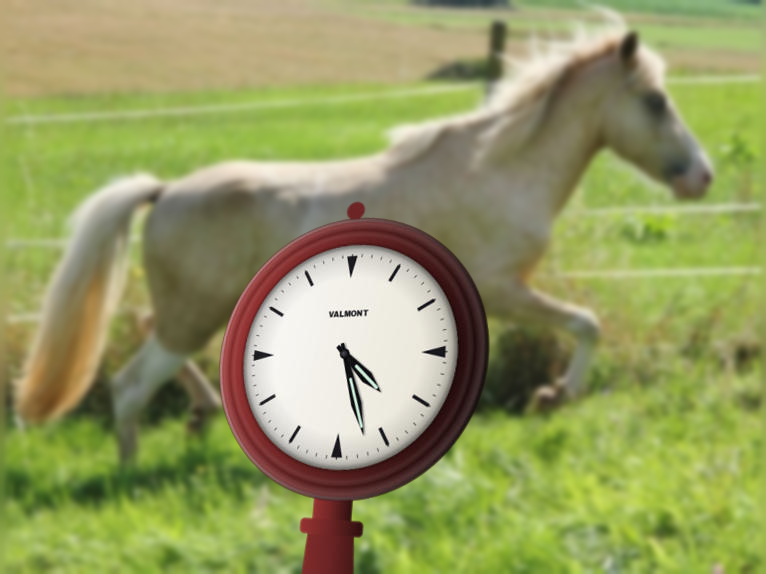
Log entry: 4:27
